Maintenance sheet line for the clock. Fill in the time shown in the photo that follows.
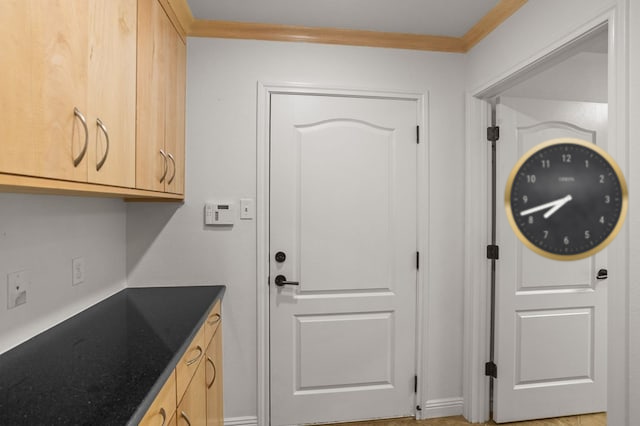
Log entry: 7:42
